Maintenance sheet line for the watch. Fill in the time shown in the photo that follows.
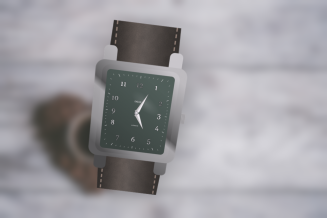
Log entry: 5:04
